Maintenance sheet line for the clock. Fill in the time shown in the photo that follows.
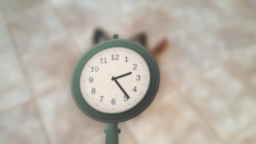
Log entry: 2:24
